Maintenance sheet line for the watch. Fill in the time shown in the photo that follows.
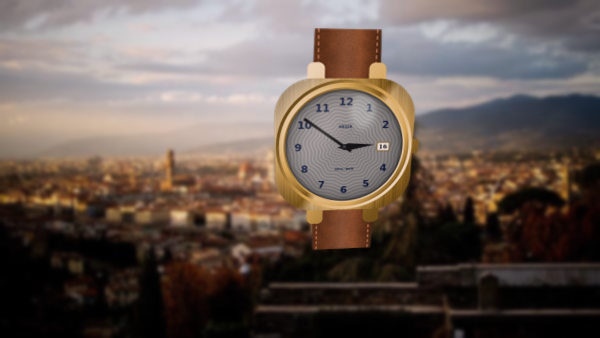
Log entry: 2:51
